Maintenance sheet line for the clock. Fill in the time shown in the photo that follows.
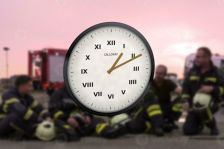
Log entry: 1:11
